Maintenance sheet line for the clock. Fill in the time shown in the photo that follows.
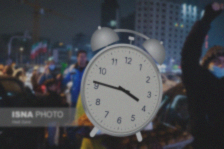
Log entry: 3:46
